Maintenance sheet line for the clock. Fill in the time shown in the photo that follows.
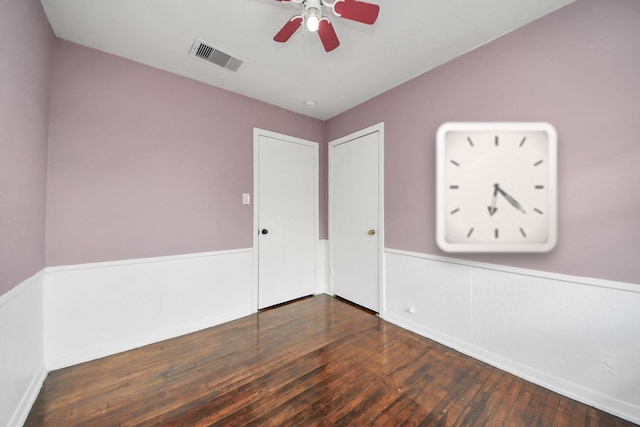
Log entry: 6:22
